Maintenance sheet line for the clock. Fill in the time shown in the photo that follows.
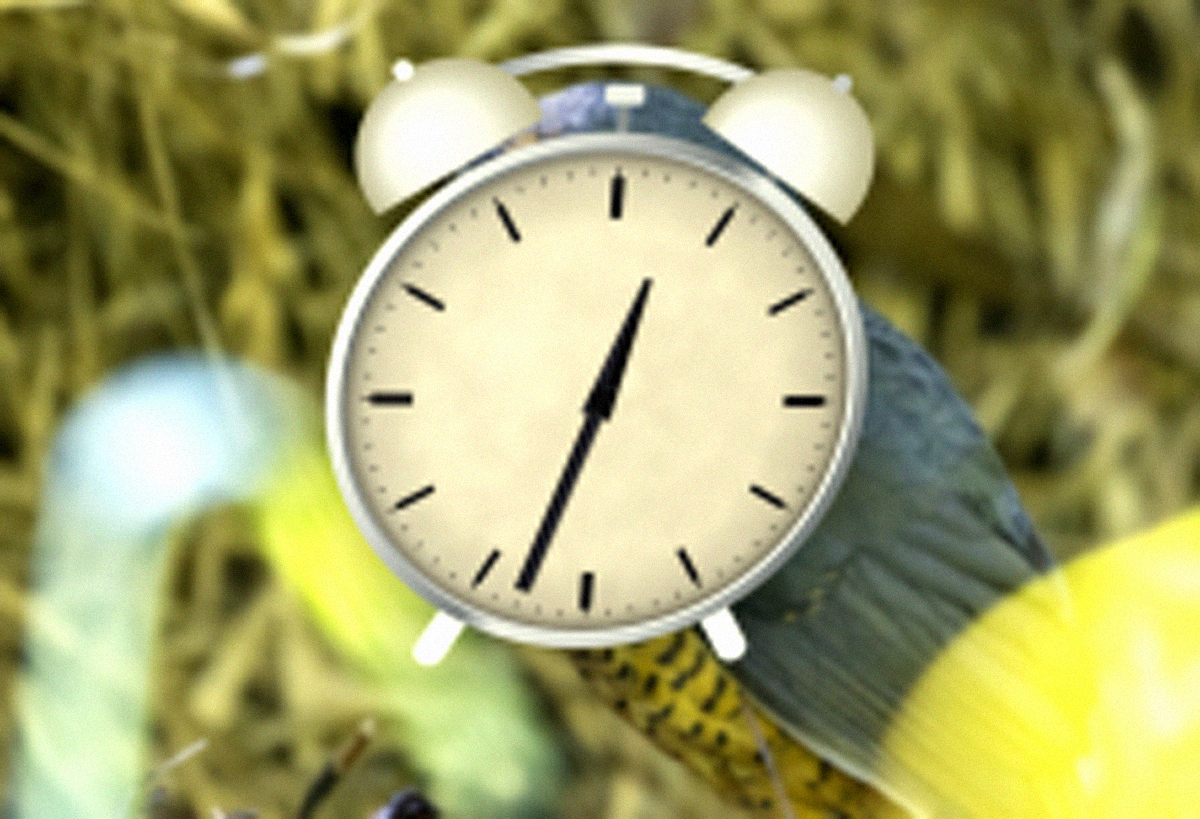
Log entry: 12:33
